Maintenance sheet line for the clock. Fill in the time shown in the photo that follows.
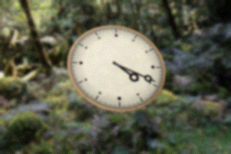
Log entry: 4:19
